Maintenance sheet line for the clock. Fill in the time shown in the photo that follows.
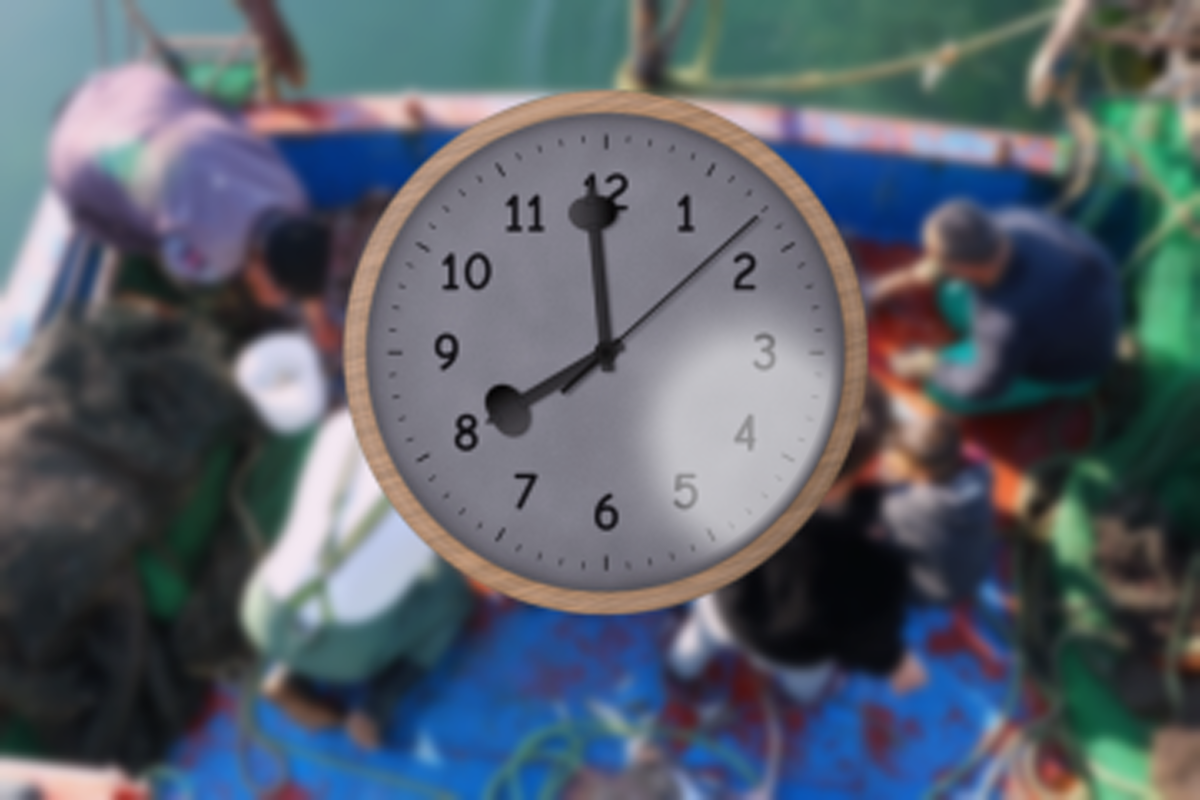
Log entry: 7:59:08
